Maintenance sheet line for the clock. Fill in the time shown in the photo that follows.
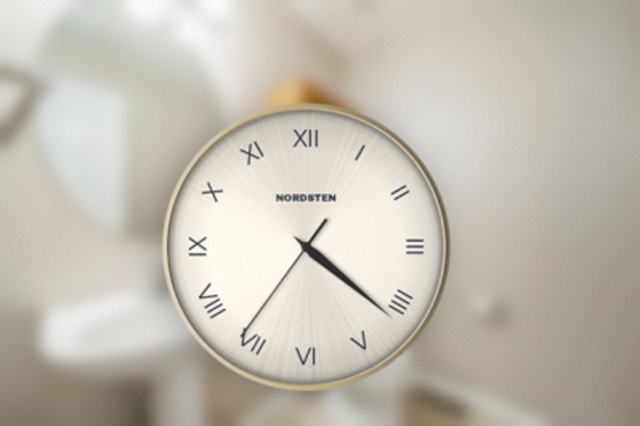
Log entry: 4:21:36
